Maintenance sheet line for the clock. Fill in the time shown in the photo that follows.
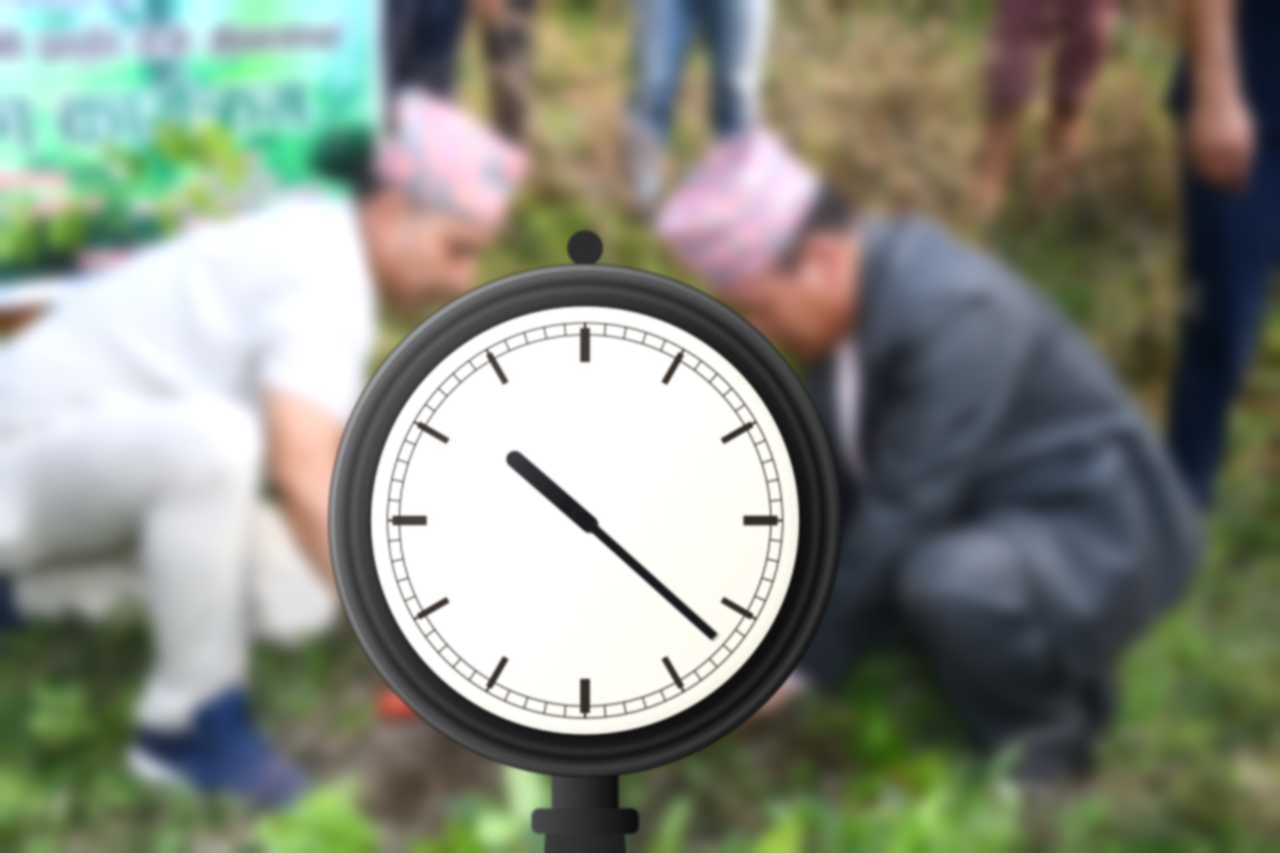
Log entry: 10:22
